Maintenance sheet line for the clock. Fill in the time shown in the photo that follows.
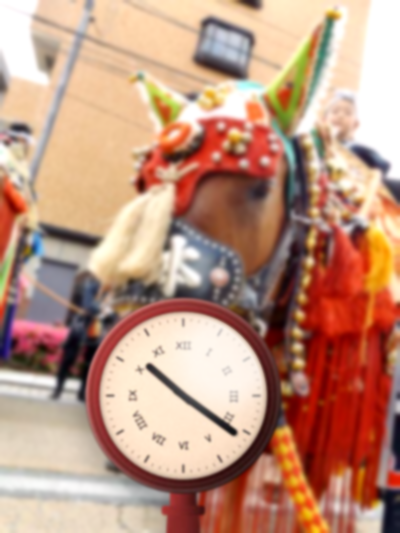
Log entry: 10:21
